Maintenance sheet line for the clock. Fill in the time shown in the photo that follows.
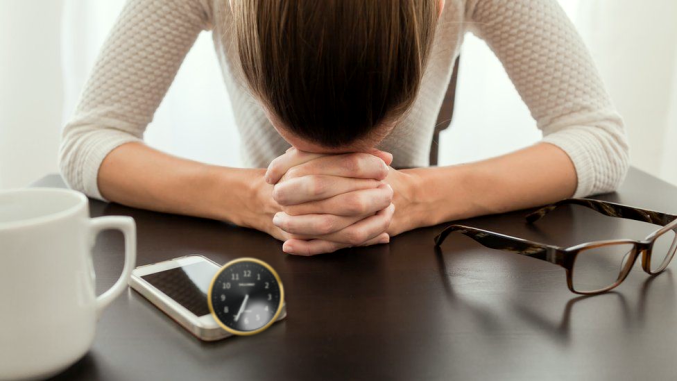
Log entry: 6:34
